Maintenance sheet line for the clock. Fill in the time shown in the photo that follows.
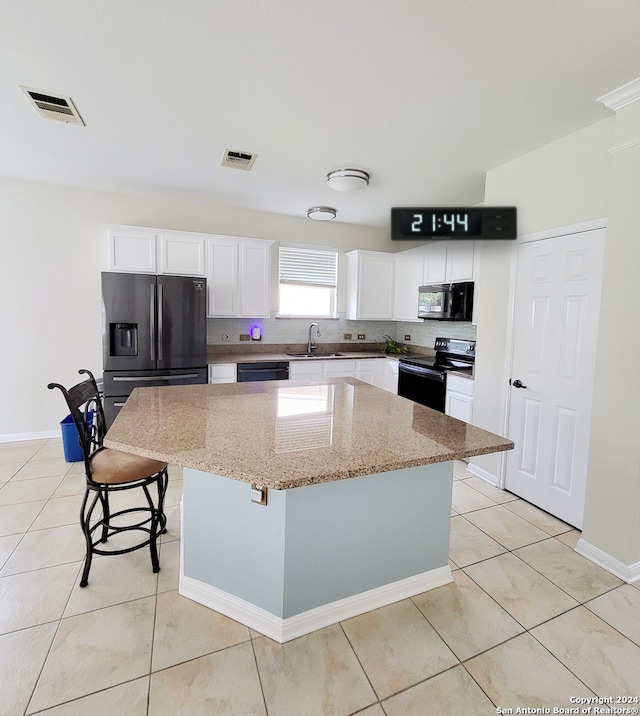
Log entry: 21:44
